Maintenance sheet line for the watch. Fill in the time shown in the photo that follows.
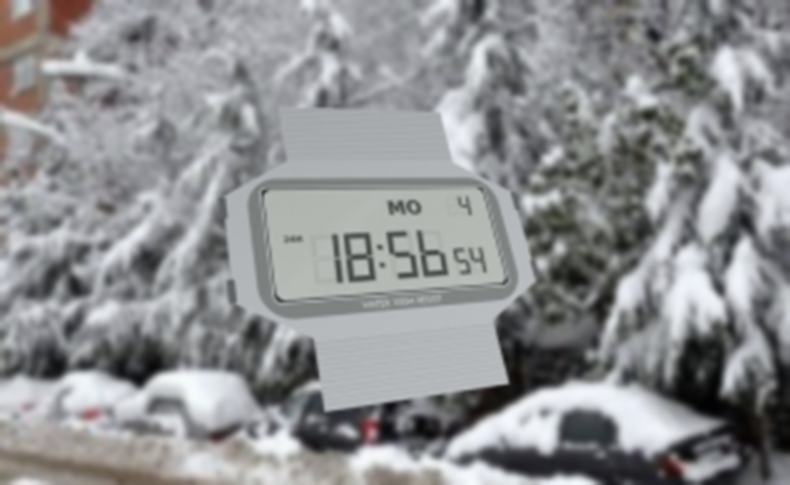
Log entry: 18:56:54
